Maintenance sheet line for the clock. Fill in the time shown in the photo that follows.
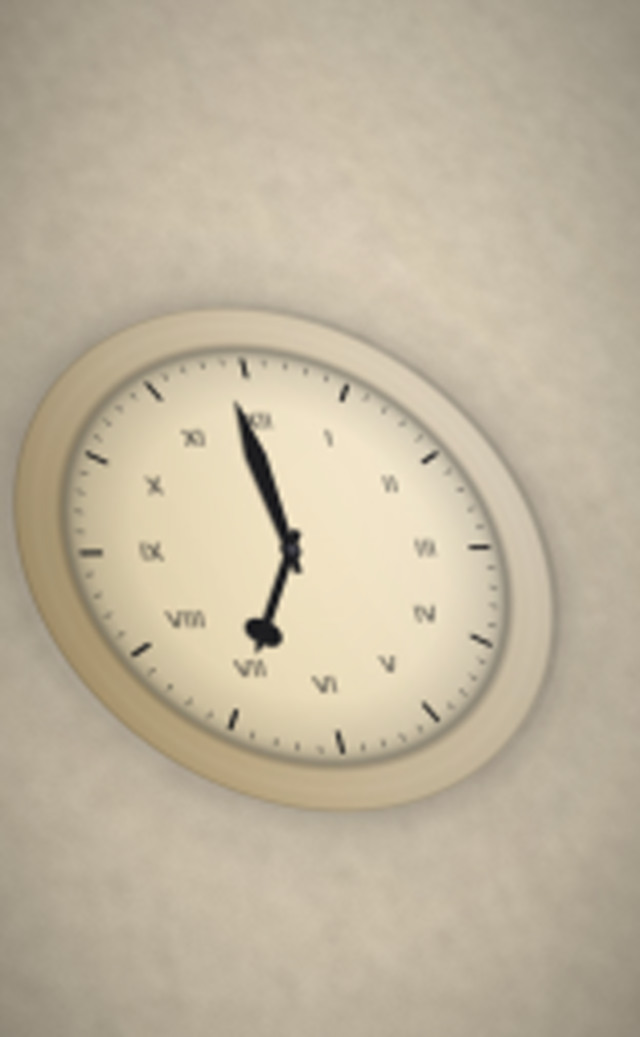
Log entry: 6:59
